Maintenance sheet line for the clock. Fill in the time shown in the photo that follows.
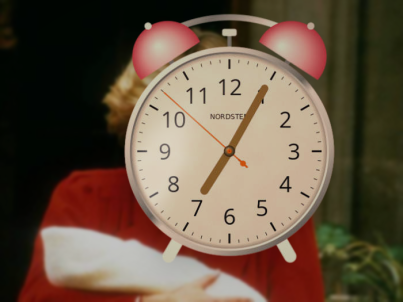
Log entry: 7:04:52
